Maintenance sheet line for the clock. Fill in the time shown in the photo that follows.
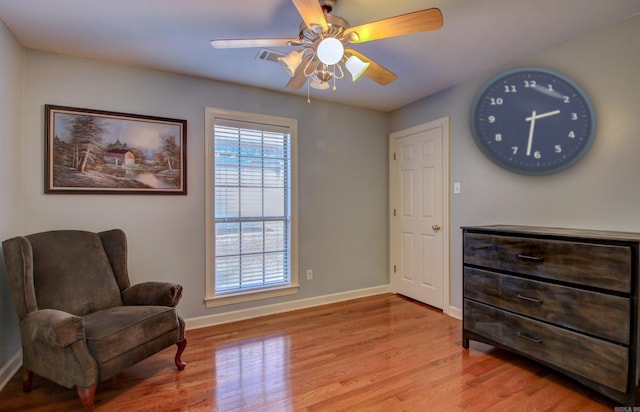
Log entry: 2:32
